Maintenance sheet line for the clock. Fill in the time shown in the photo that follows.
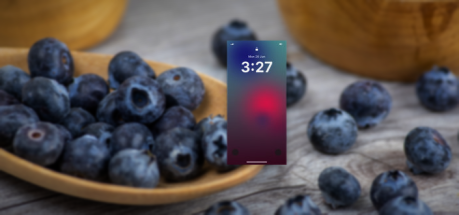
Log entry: 3:27
